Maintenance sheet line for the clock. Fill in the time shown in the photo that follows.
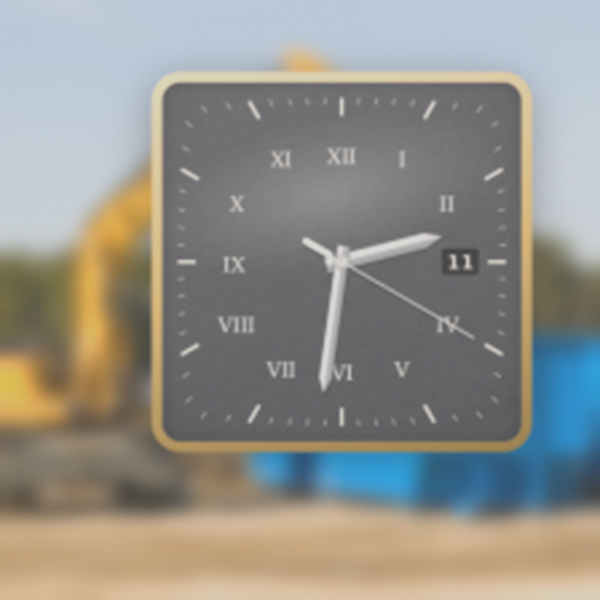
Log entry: 2:31:20
